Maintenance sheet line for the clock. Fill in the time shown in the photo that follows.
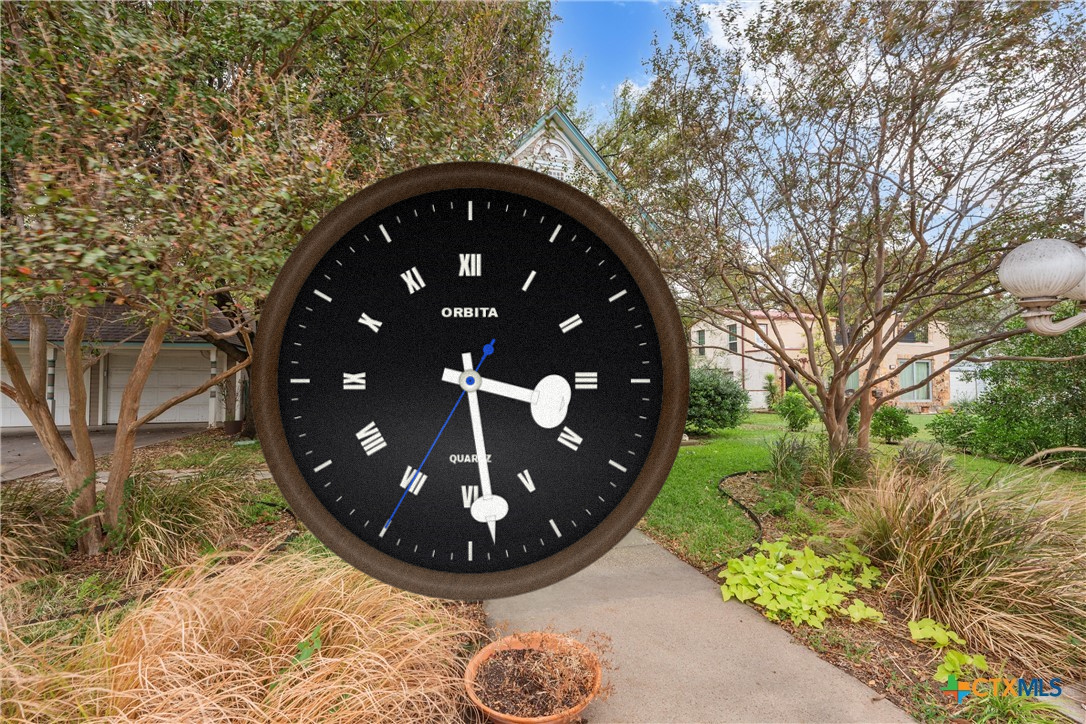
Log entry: 3:28:35
